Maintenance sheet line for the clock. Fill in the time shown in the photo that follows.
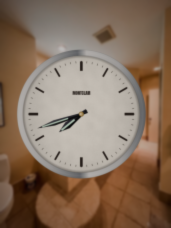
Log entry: 7:42
